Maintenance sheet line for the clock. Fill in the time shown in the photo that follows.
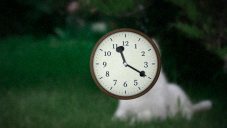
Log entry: 11:20
